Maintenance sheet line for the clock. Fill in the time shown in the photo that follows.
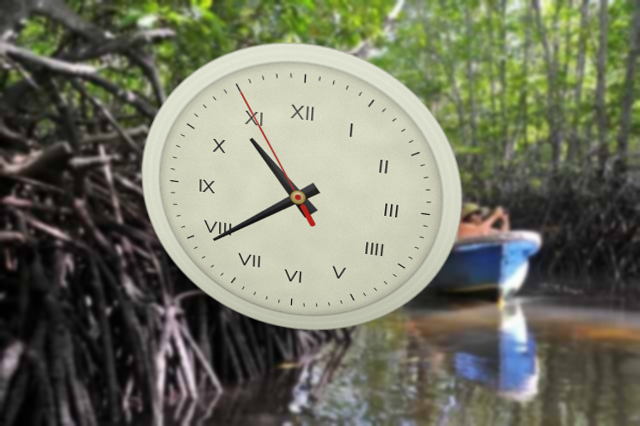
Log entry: 10:38:55
